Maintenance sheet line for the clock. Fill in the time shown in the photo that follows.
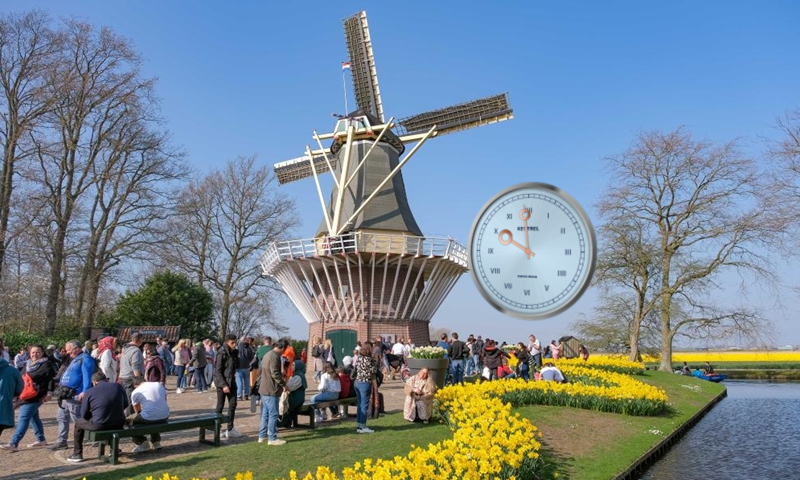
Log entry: 9:59
